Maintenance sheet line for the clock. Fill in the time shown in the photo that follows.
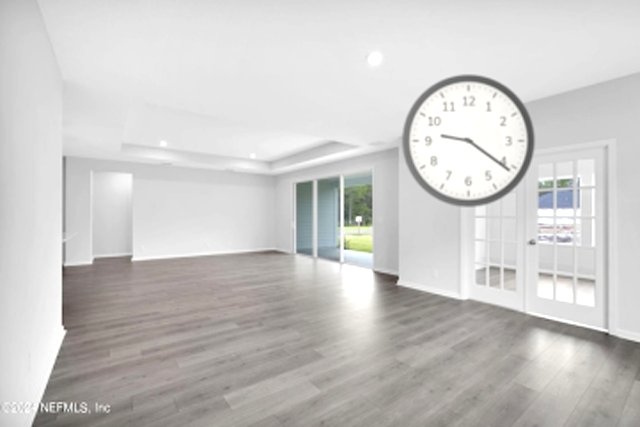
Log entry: 9:21
